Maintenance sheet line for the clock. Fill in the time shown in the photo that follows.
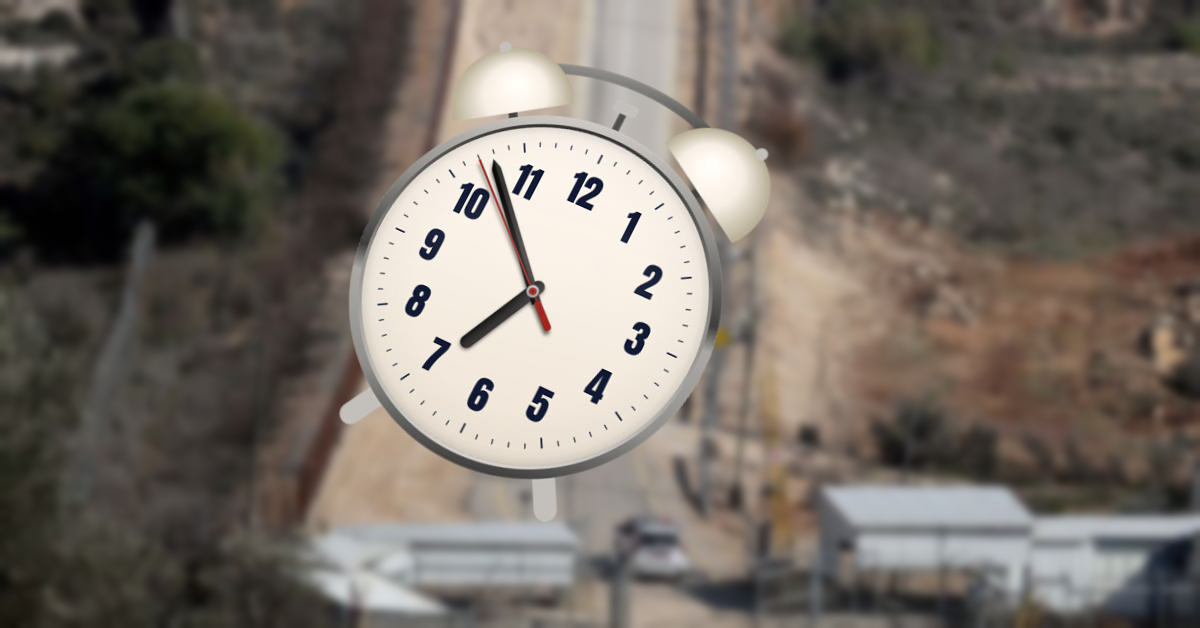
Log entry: 6:52:52
